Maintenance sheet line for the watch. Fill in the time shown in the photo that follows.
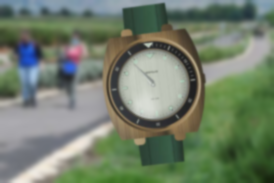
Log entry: 10:54
